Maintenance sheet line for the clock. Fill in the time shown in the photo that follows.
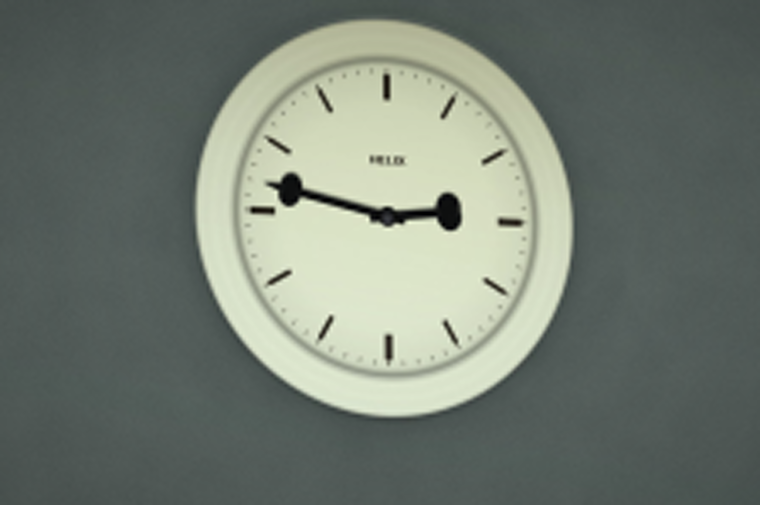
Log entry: 2:47
